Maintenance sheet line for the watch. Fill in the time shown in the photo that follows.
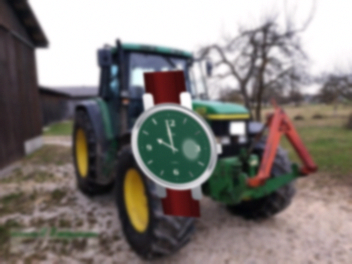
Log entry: 9:59
